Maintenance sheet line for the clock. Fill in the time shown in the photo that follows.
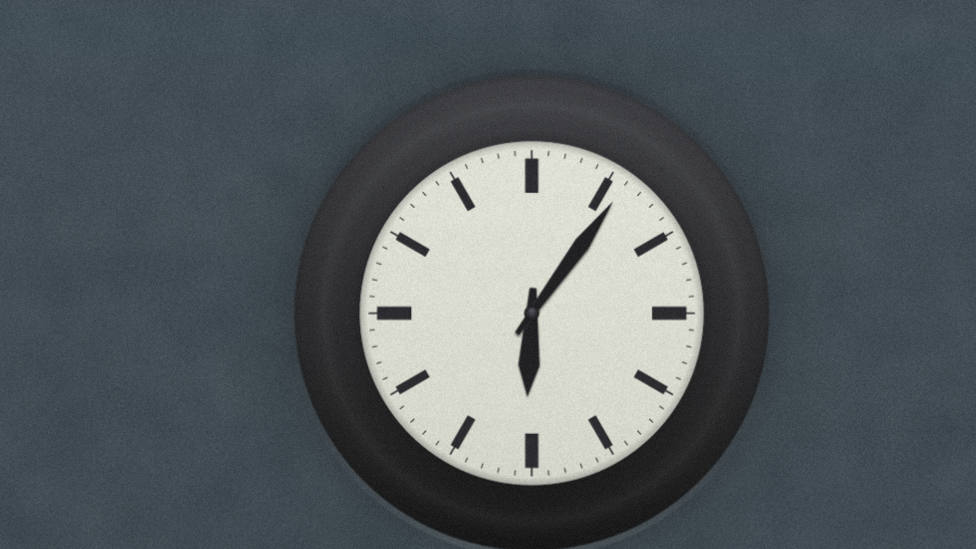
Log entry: 6:06
